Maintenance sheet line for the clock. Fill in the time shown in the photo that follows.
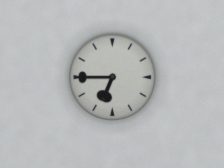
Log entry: 6:45
